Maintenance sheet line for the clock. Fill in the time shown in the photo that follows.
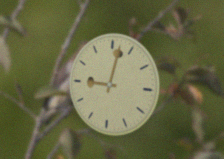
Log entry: 9:02
